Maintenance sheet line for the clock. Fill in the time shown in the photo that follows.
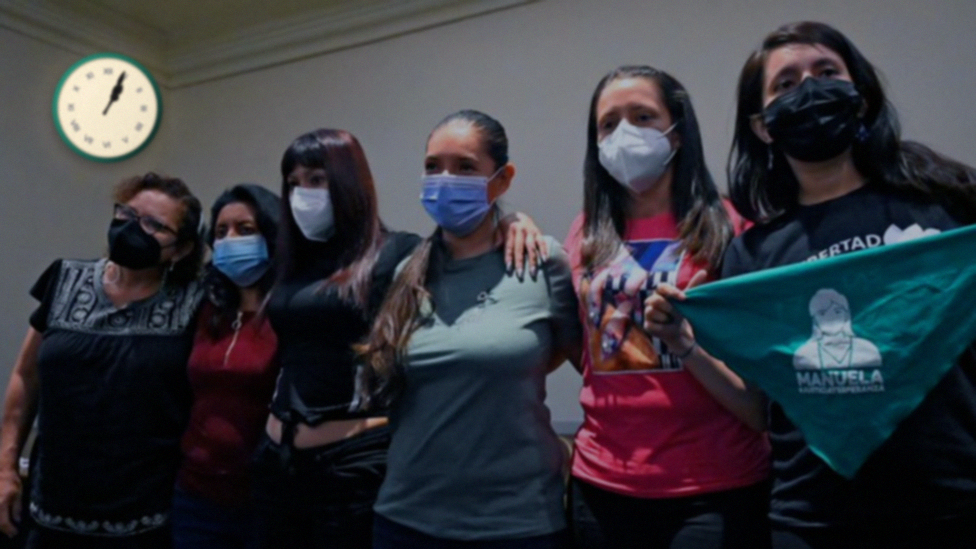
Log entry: 1:04
